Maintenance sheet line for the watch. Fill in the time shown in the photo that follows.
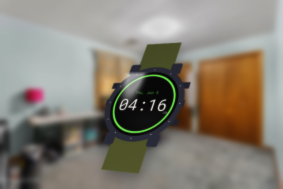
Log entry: 4:16
